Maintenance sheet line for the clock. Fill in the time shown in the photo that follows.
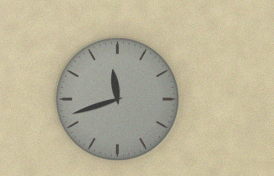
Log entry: 11:42
